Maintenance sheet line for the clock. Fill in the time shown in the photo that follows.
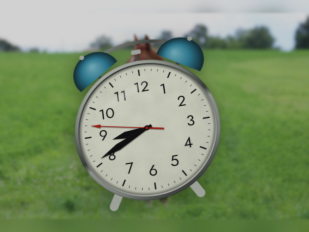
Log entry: 8:40:47
